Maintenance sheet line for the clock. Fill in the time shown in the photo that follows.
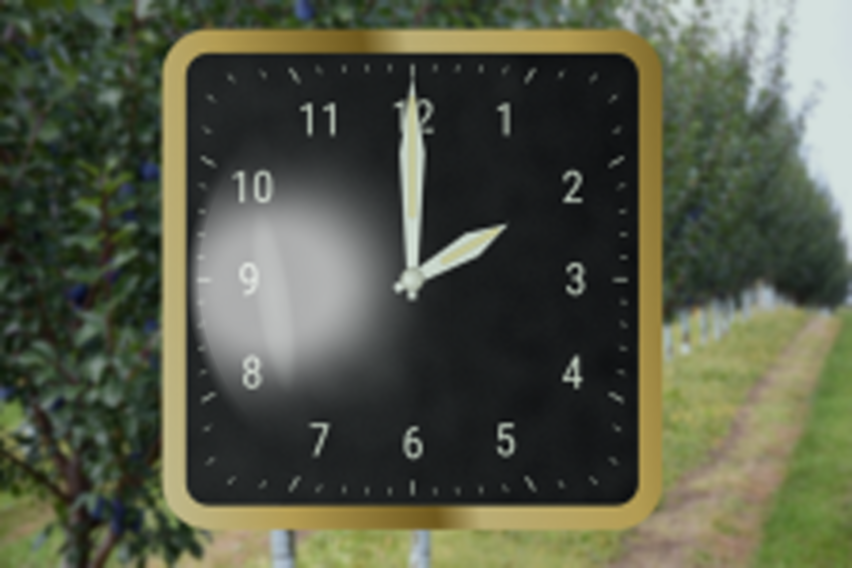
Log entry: 2:00
